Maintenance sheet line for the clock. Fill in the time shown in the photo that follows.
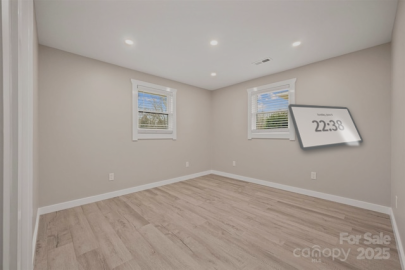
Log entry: 22:38
